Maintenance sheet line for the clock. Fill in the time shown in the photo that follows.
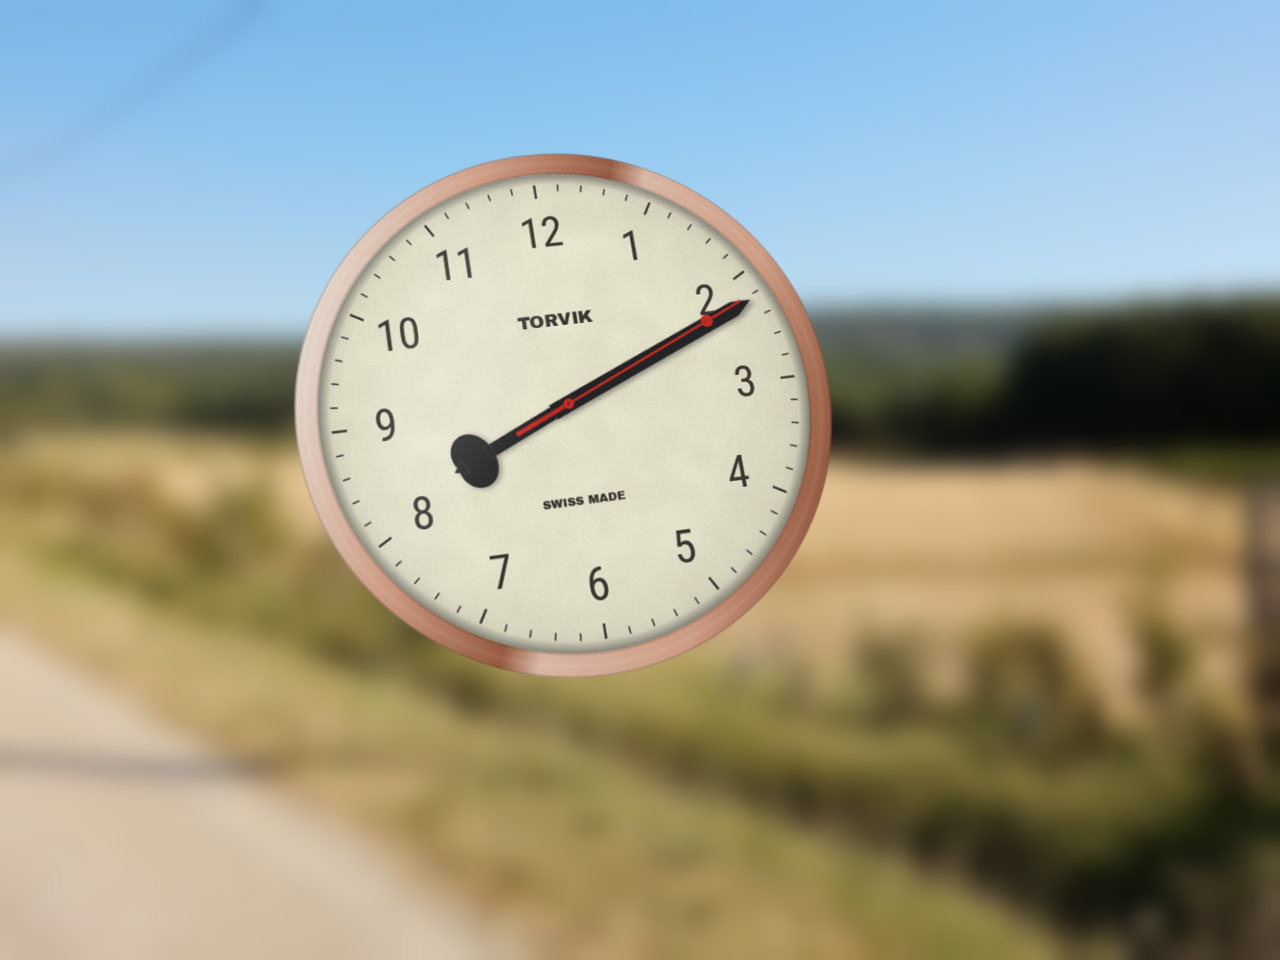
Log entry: 8:11:11
